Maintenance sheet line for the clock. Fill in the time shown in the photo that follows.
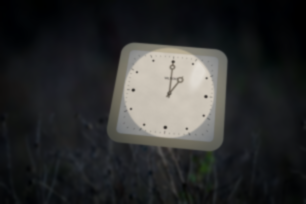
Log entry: 1:00
